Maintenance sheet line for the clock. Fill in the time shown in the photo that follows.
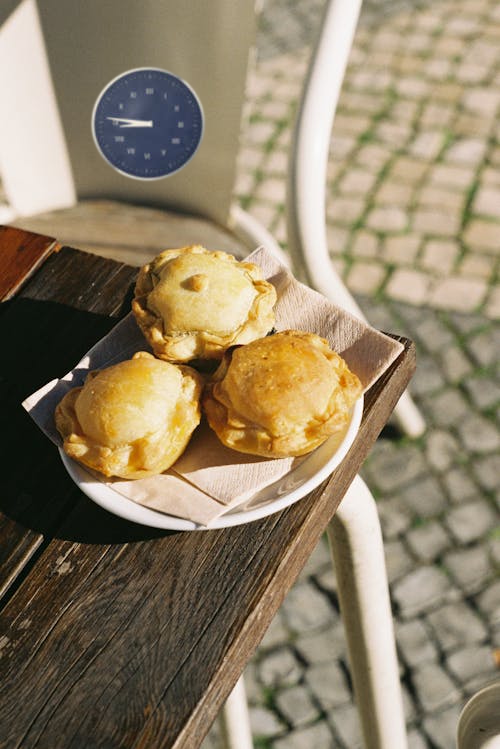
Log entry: 8:46
